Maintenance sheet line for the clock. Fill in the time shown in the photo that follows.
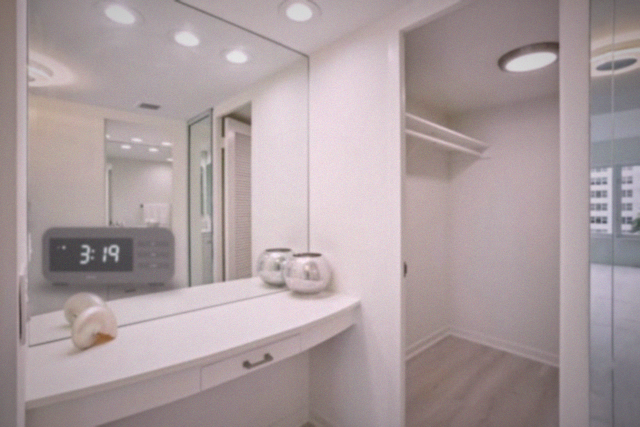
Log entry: 3:19
